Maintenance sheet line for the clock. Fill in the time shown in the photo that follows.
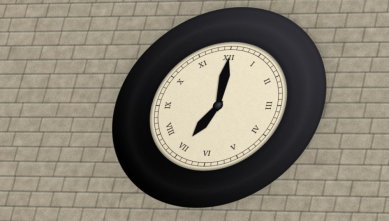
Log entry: 7:00
